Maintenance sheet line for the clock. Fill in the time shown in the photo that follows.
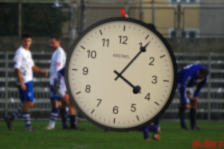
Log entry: 4:06
